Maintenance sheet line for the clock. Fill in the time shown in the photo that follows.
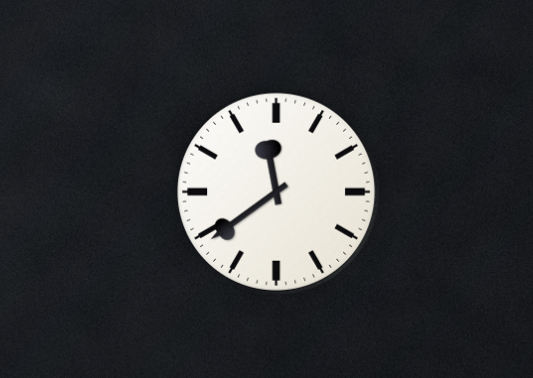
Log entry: 11:39
